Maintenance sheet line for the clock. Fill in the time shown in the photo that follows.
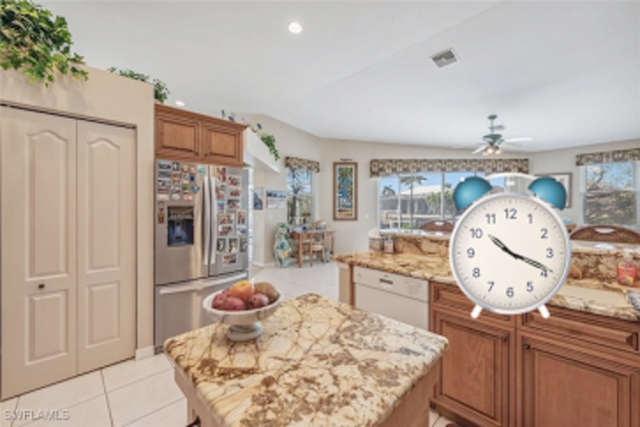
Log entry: 10:19
